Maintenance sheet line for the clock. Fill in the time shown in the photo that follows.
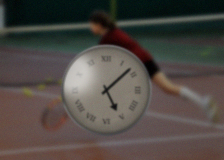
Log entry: 5:08
